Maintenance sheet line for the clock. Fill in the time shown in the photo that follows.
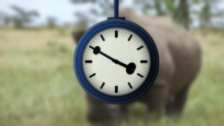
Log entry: 3:50
